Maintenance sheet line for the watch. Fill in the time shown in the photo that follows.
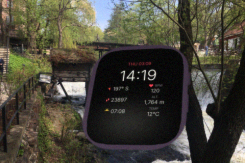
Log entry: 14:19
